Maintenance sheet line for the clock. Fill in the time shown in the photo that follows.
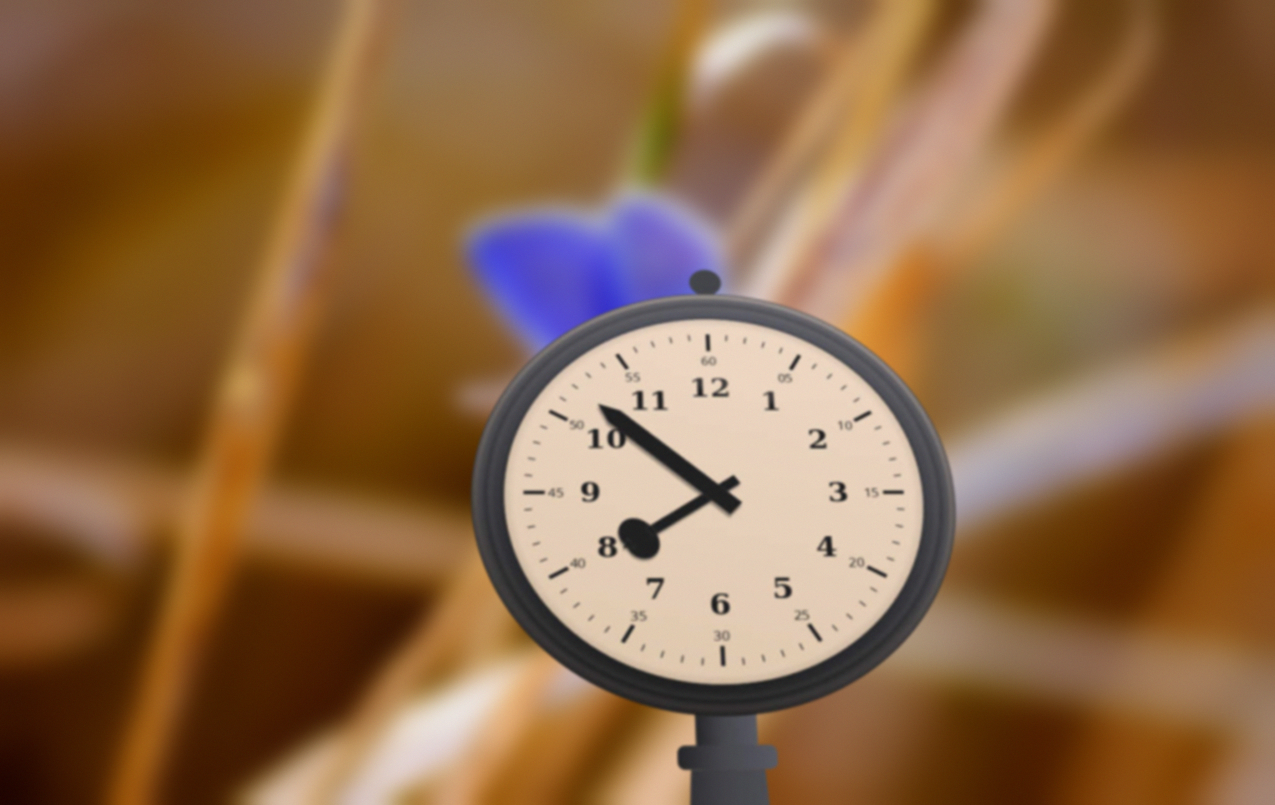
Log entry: 7:52
